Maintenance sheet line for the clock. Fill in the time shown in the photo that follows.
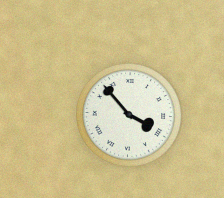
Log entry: 3:53
